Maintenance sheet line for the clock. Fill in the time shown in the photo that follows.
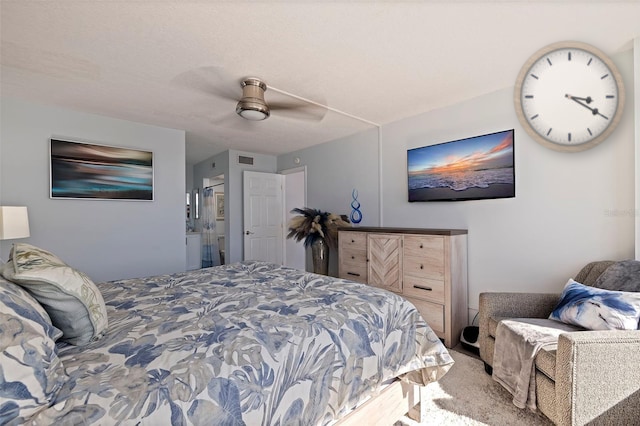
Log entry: 3:20
